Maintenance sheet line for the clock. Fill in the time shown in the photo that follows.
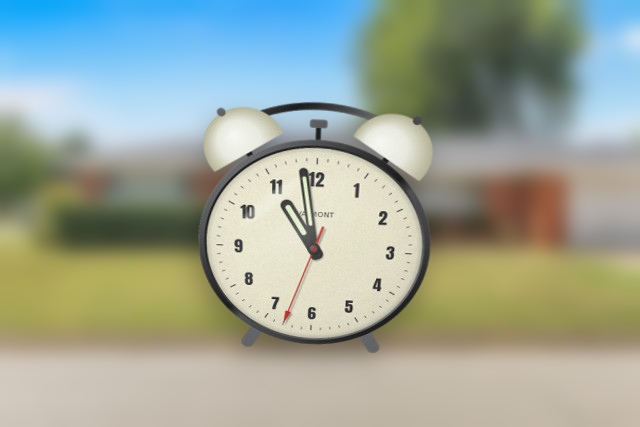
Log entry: 10:58:33
